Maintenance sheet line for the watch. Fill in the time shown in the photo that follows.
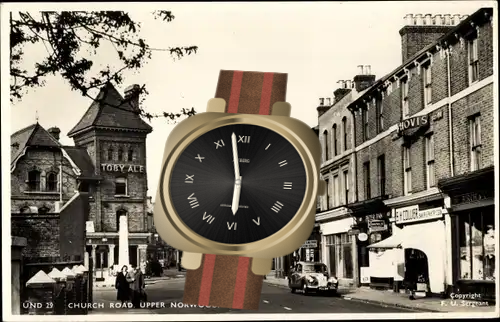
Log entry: 5:58
